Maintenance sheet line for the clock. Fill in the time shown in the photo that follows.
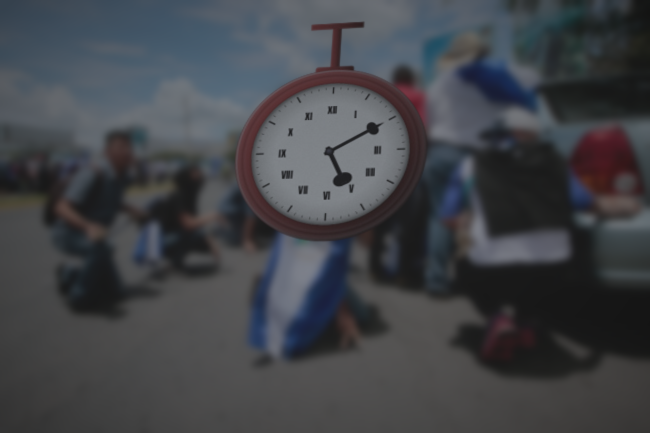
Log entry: 5:10
